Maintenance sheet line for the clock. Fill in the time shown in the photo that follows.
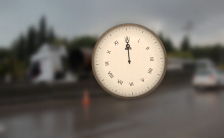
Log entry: 12:00
